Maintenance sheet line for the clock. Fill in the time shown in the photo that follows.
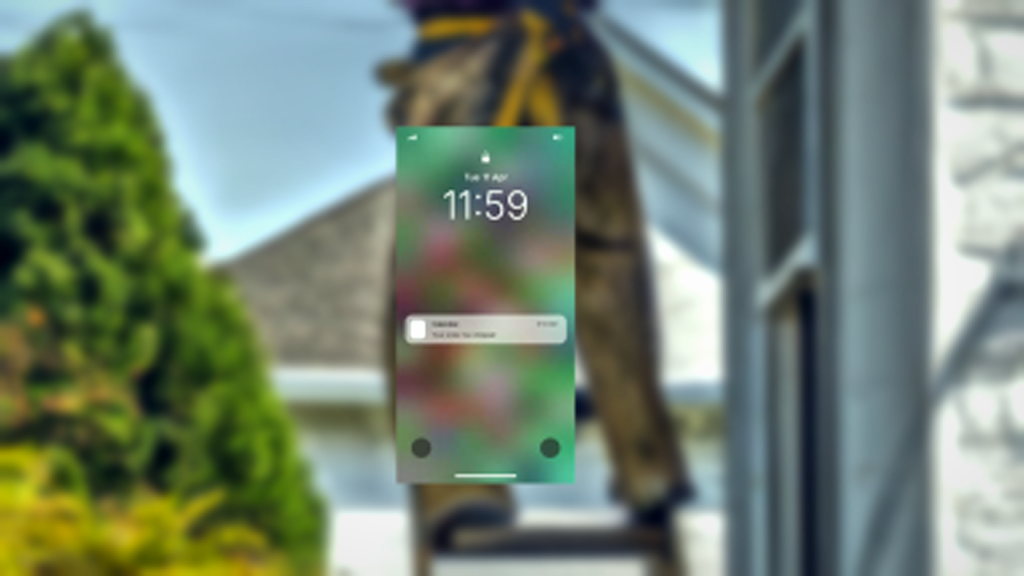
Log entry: 11:59
